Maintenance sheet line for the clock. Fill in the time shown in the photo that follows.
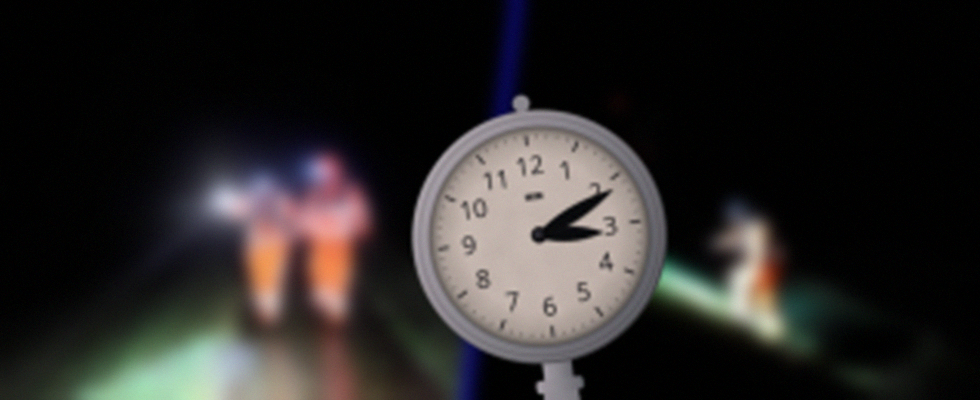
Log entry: 3:11
